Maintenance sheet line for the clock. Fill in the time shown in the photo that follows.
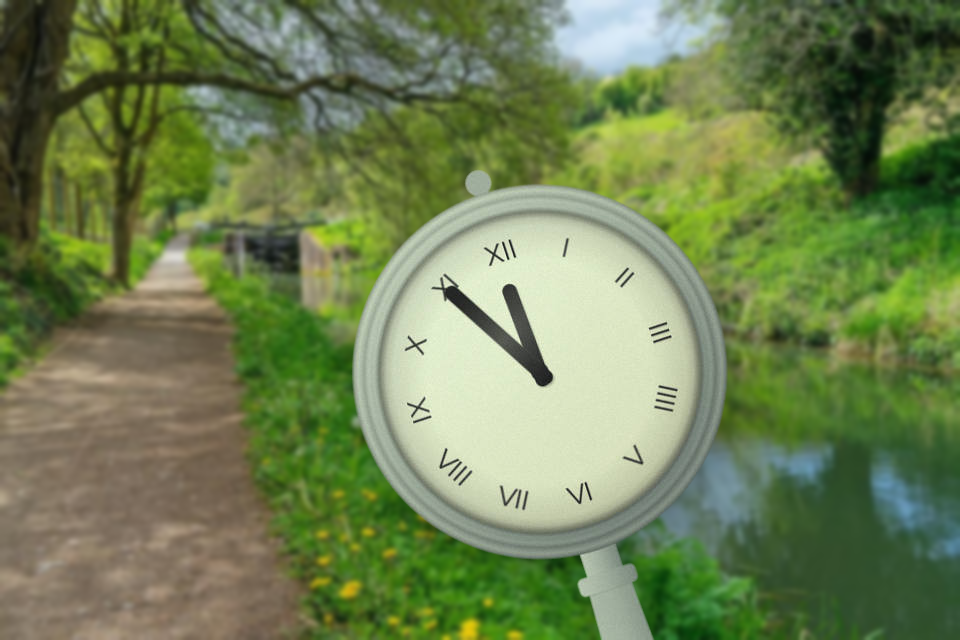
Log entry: 11:55
